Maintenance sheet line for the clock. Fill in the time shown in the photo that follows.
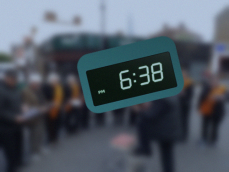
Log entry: 6:38
